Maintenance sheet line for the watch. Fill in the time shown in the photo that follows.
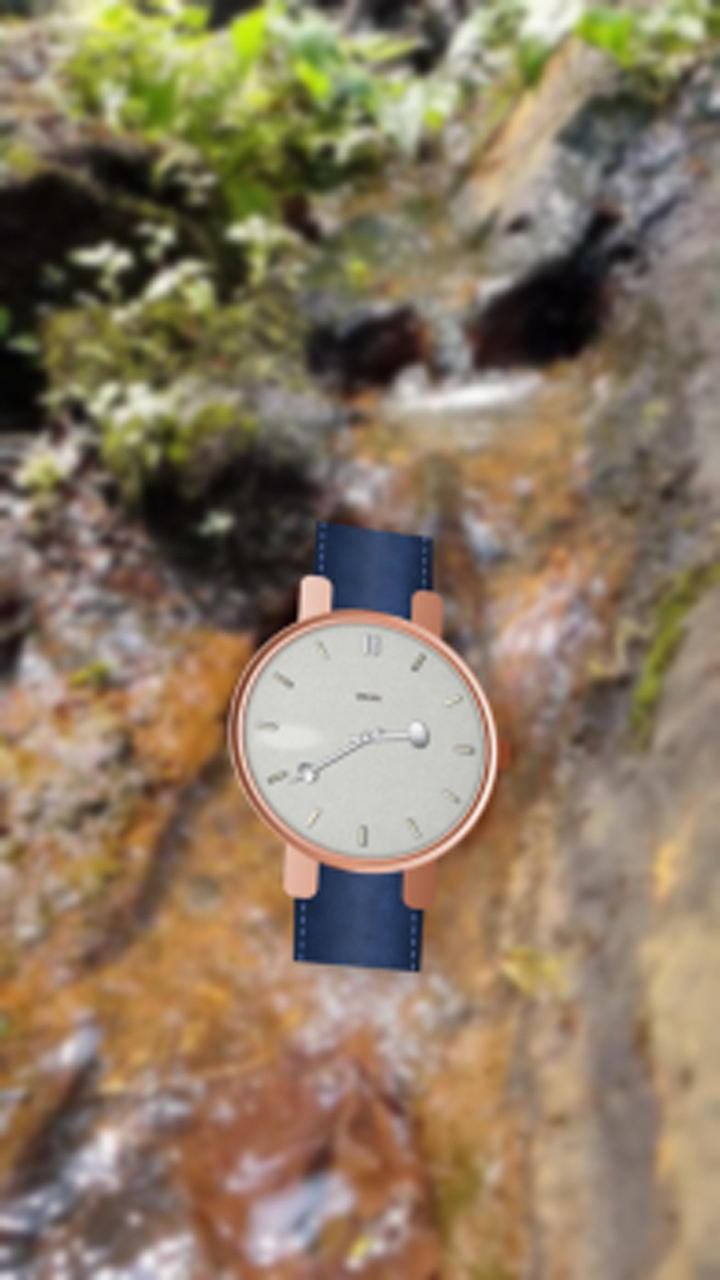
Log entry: 2:39
